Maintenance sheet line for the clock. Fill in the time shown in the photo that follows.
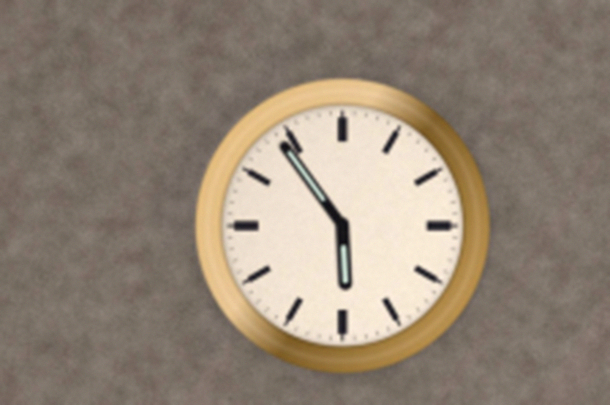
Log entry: 5:54
